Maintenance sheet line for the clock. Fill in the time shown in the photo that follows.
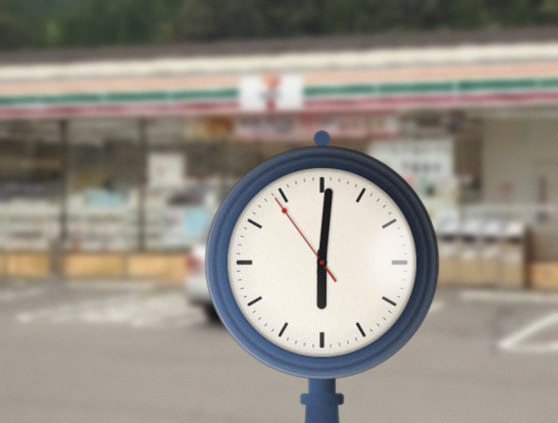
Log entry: 6:00:54
